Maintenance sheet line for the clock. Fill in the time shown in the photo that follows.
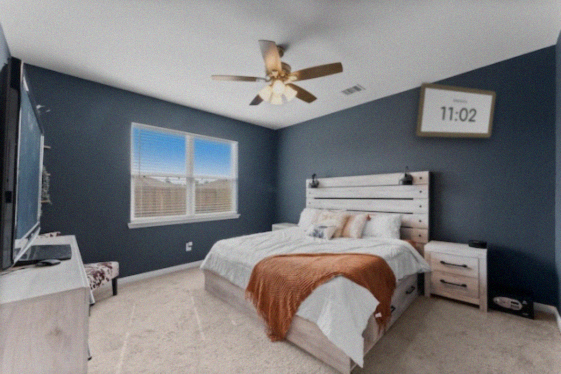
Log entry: 11:02
